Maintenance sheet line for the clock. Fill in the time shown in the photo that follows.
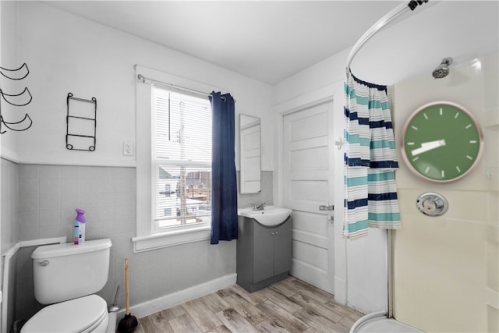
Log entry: 8:42
